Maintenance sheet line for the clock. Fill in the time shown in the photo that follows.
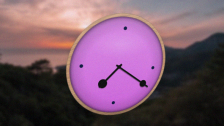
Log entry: 7:20
